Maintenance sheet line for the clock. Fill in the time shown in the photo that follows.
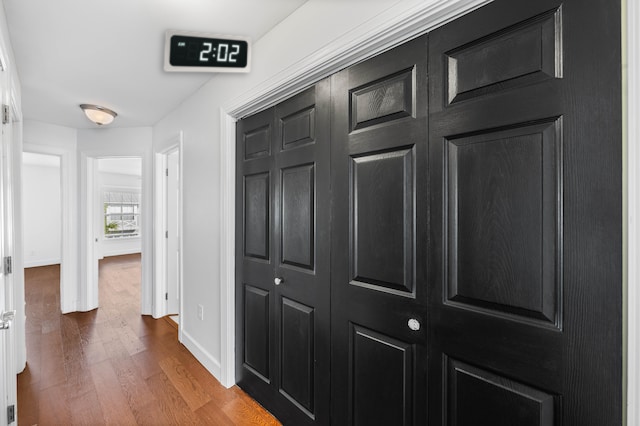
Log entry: 2:02
